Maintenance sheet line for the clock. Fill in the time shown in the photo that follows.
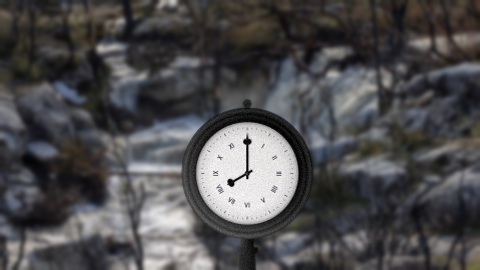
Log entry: 8:00
